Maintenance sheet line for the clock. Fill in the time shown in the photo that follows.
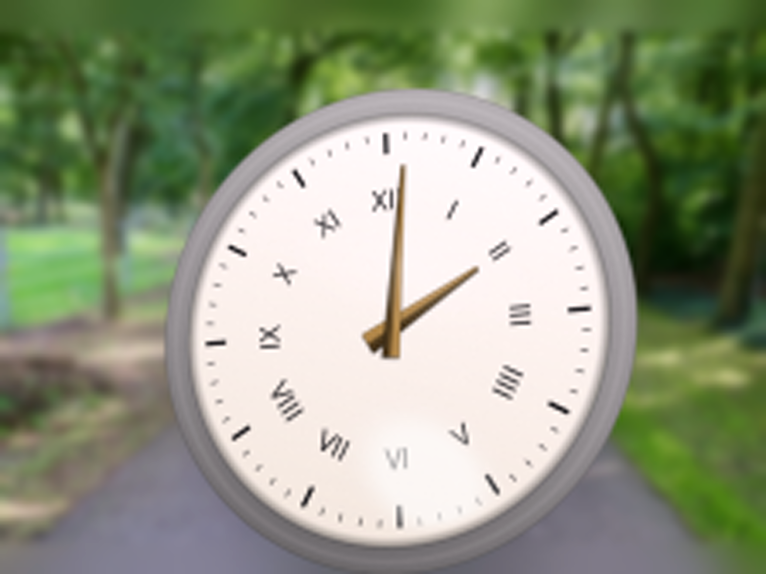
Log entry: 2:01
